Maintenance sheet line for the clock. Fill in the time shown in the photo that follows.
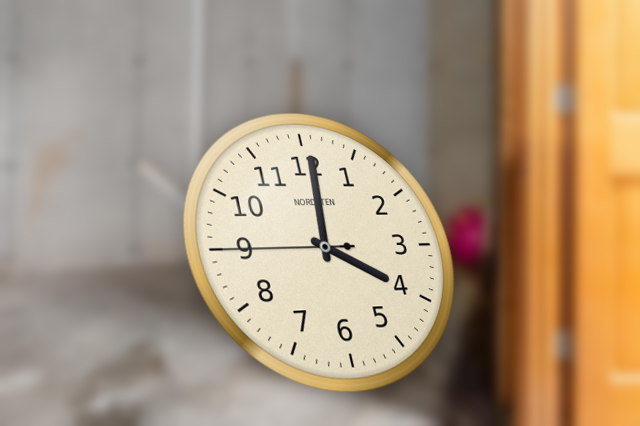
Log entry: 4:00:45
